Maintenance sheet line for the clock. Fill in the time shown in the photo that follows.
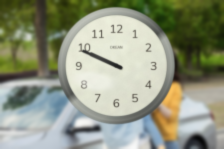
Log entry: 9:49
